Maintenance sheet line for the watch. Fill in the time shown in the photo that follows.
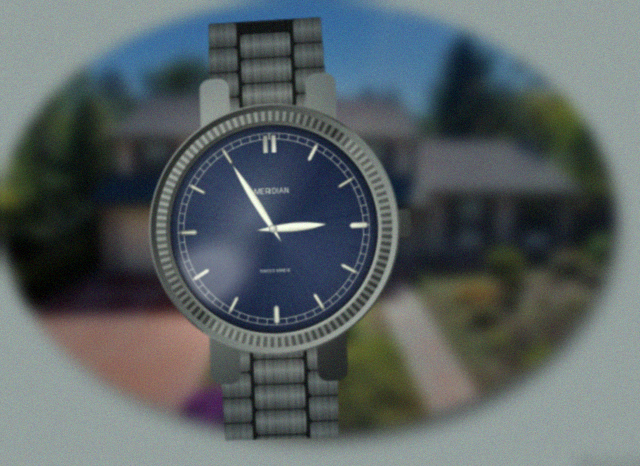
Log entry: 2:55
